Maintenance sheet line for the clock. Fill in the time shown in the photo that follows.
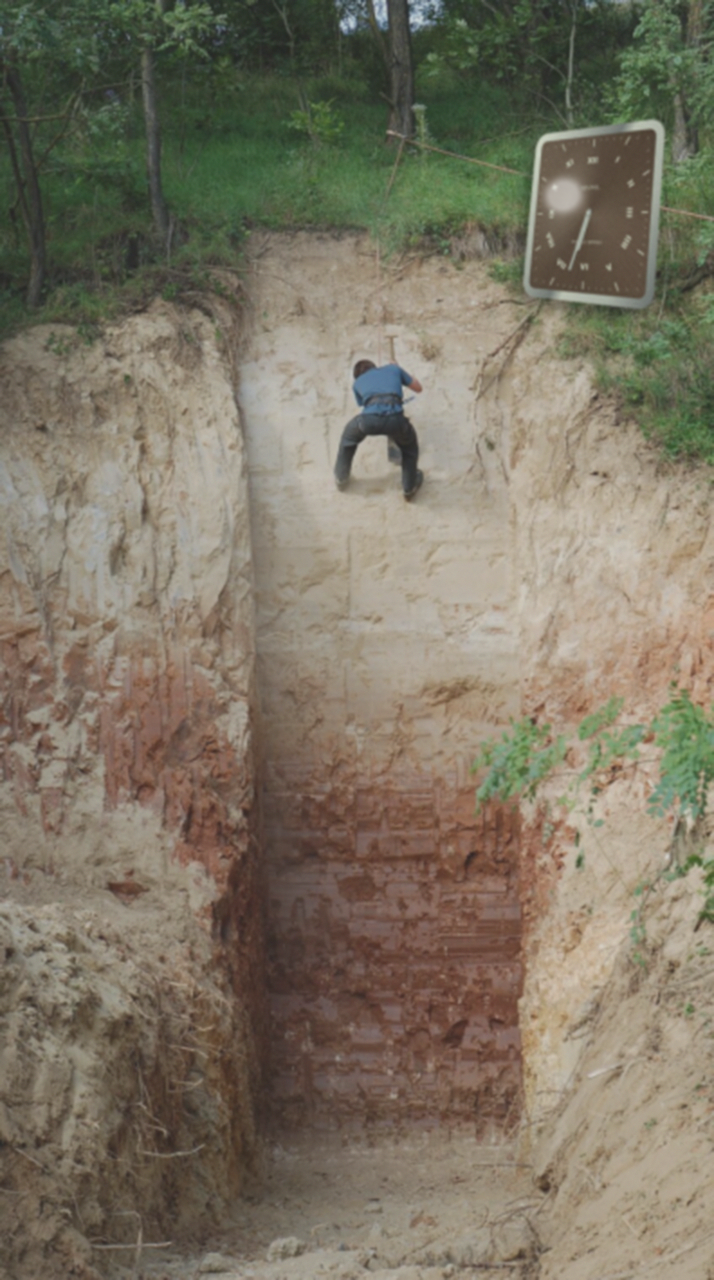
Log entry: 6:33
